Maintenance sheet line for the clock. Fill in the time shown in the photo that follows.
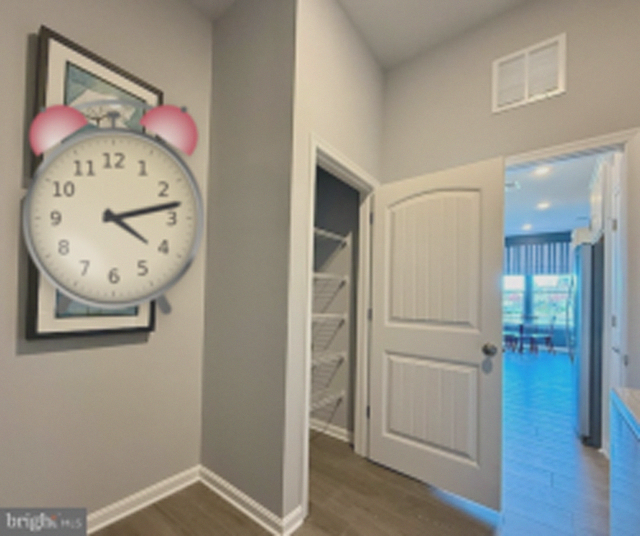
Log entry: 4:13
